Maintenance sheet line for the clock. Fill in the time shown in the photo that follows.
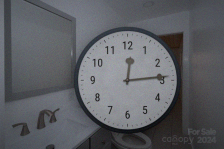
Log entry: 12:14
